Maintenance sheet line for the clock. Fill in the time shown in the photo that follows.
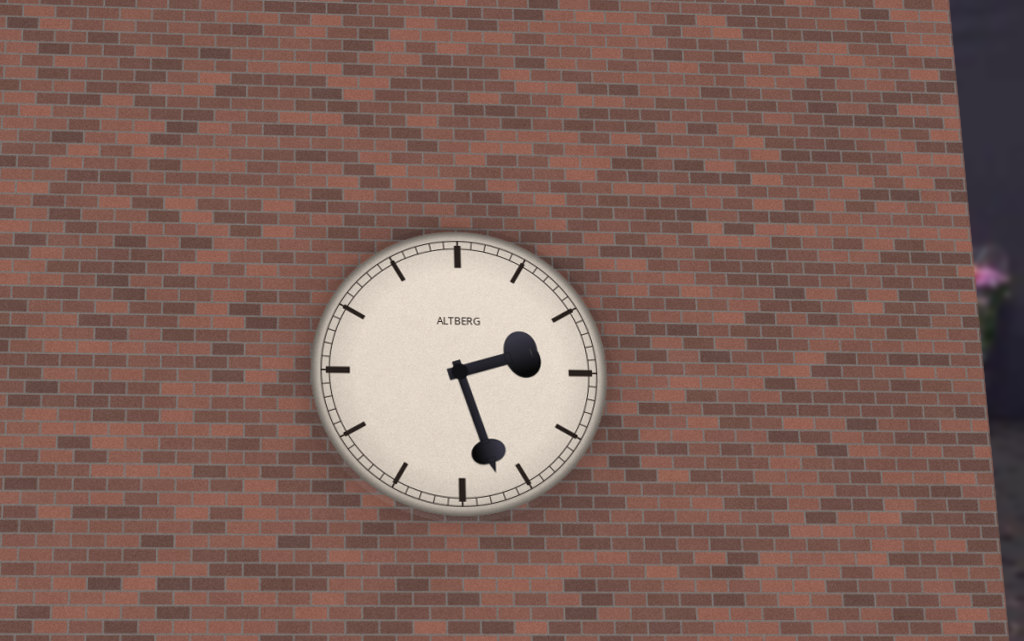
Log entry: 2:27
